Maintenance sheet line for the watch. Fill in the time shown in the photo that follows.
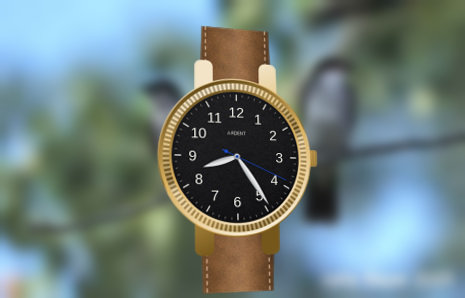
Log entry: 8:24:19
